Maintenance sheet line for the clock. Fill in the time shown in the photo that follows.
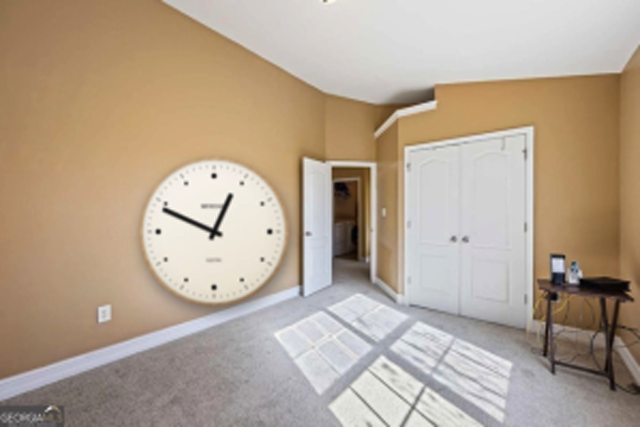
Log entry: 12:49
